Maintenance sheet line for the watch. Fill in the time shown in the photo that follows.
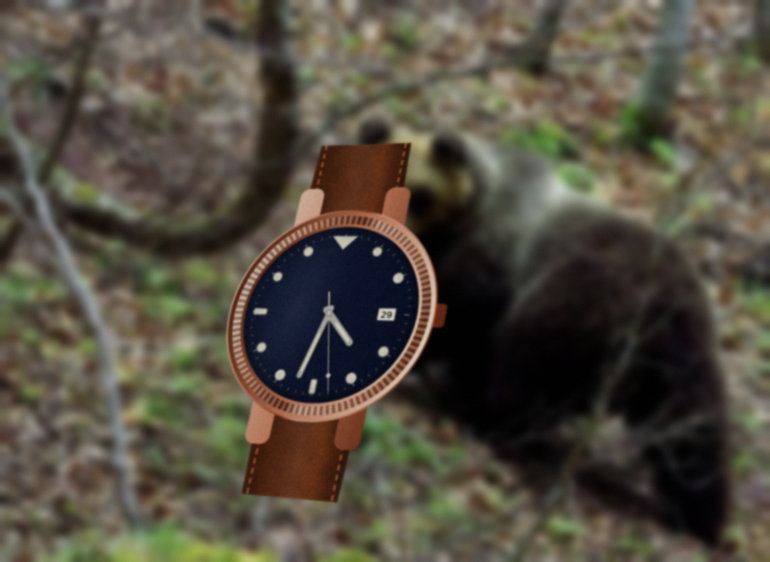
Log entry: 4:32:28
